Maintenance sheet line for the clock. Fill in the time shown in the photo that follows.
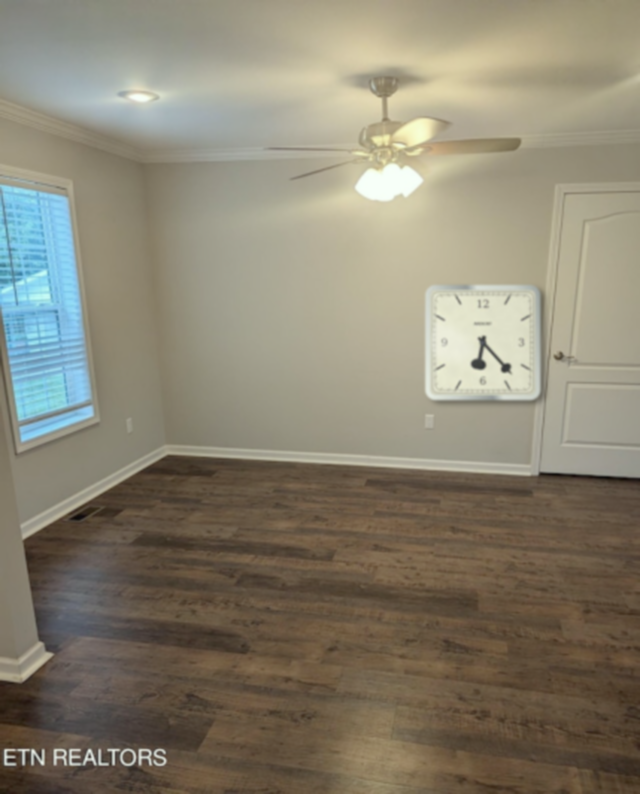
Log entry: 6:23
